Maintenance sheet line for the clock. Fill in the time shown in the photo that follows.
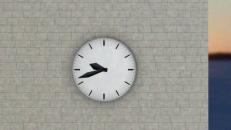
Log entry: 9:42
